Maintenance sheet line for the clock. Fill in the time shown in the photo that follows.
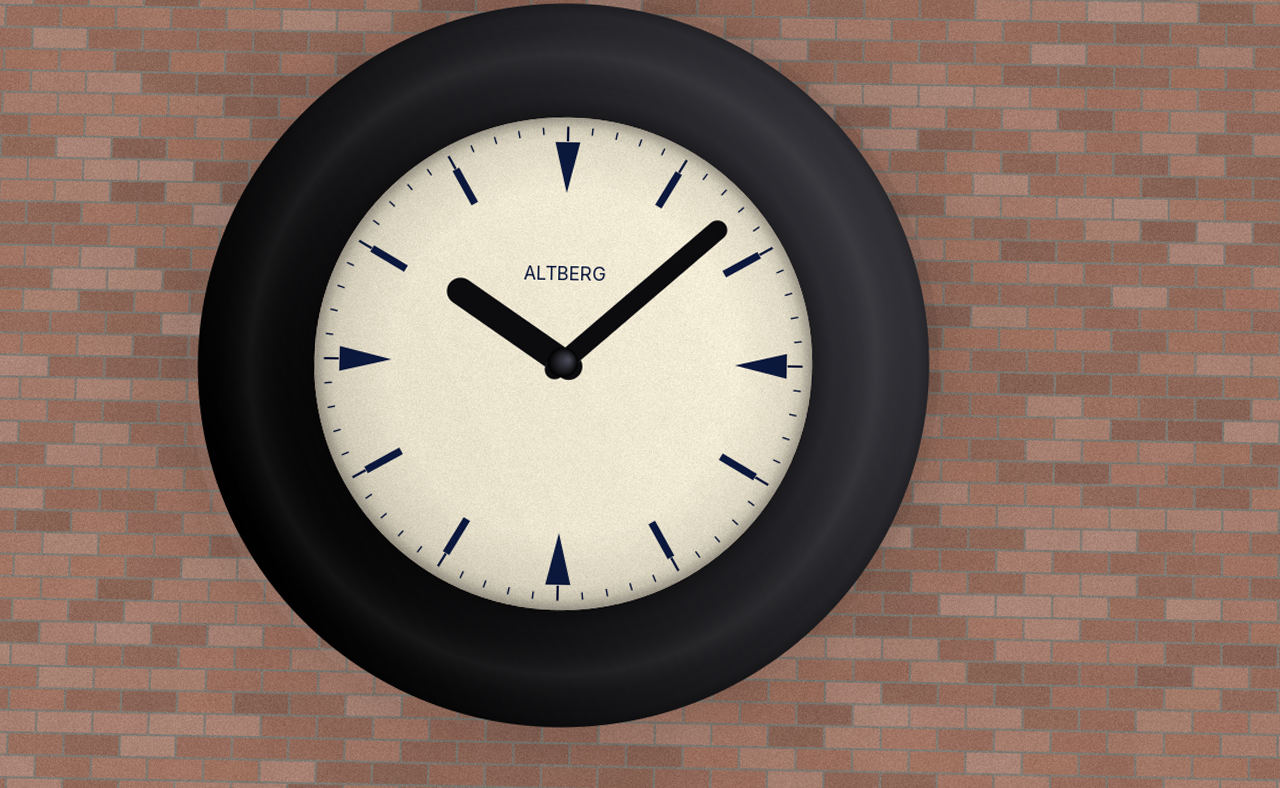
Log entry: 10:08
